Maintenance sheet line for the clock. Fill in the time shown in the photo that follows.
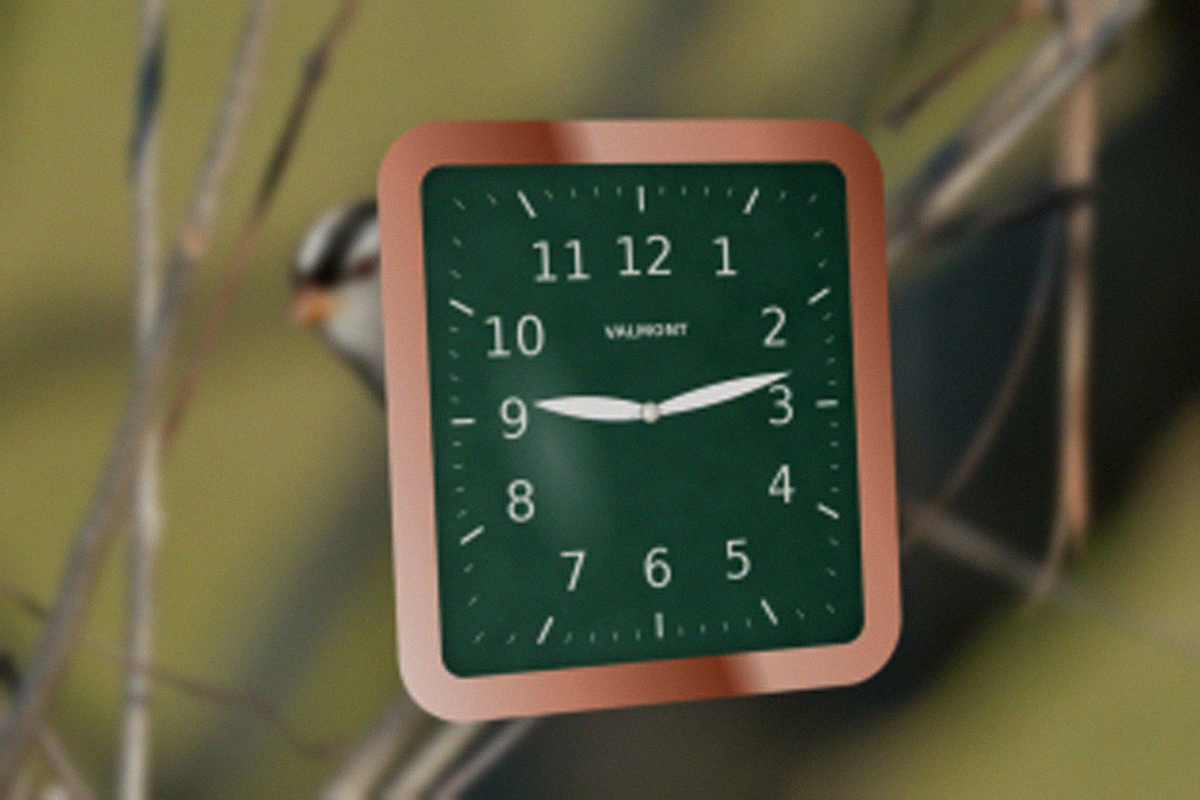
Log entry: 9:13
